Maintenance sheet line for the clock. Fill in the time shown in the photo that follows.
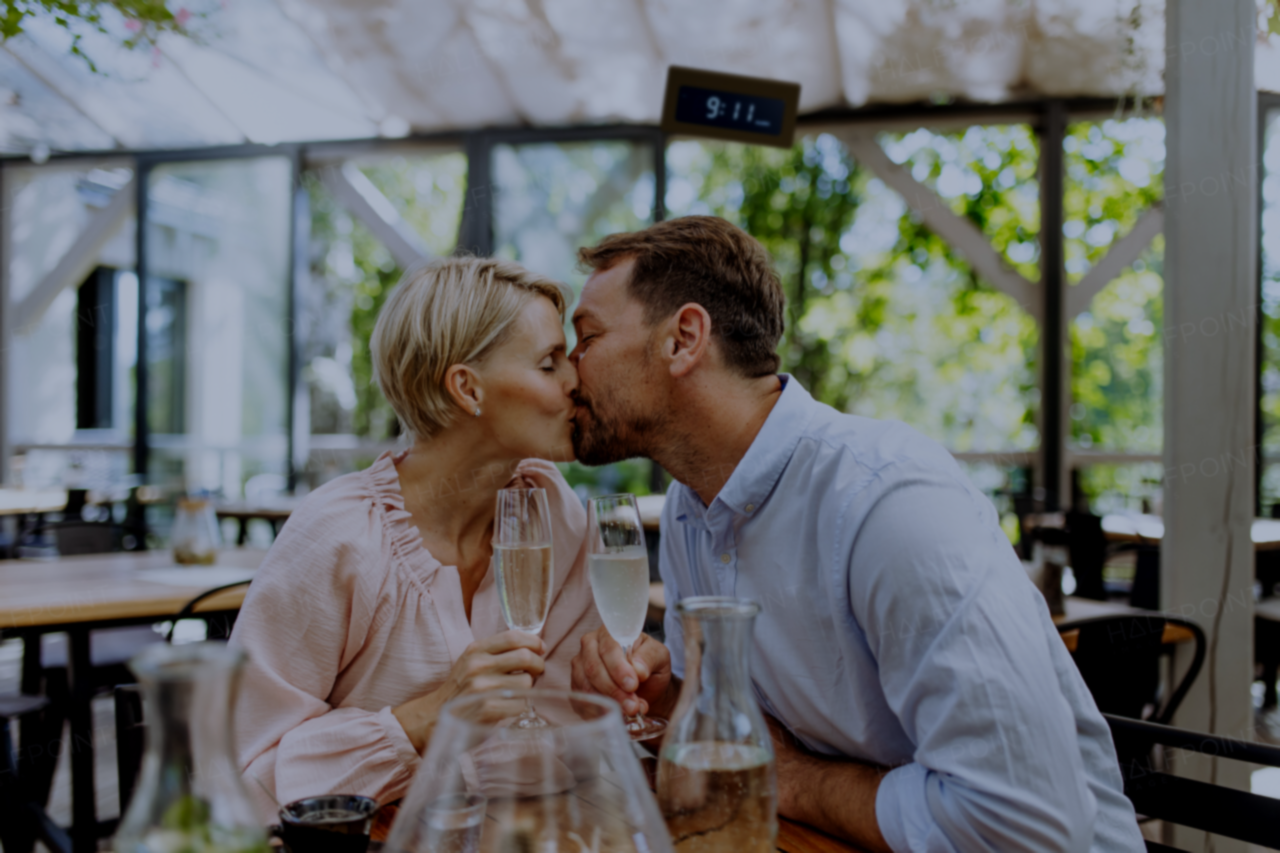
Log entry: 9:11
